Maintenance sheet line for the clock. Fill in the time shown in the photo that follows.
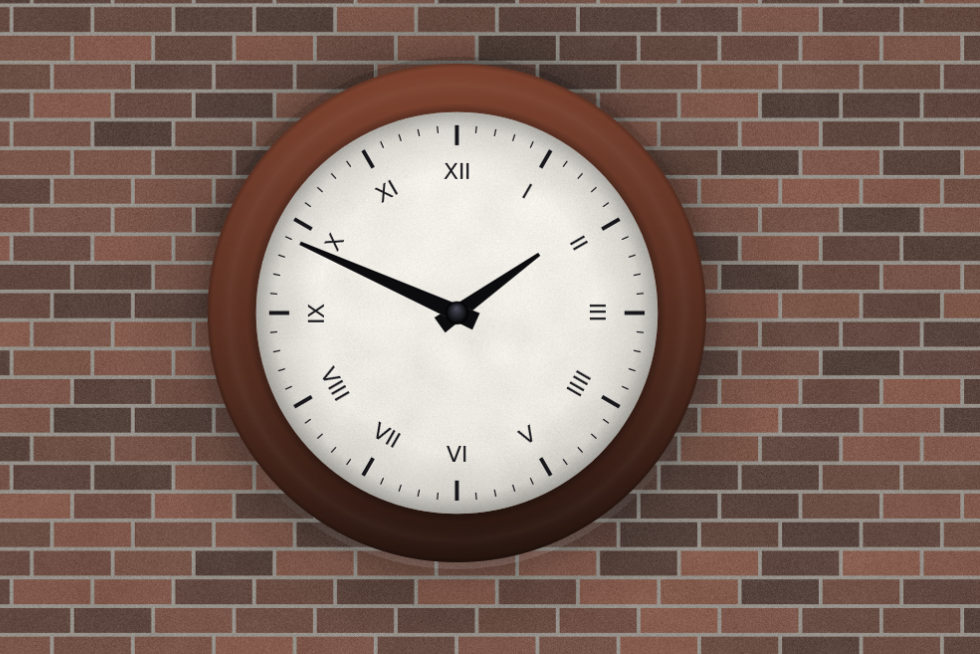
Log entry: 1:49
